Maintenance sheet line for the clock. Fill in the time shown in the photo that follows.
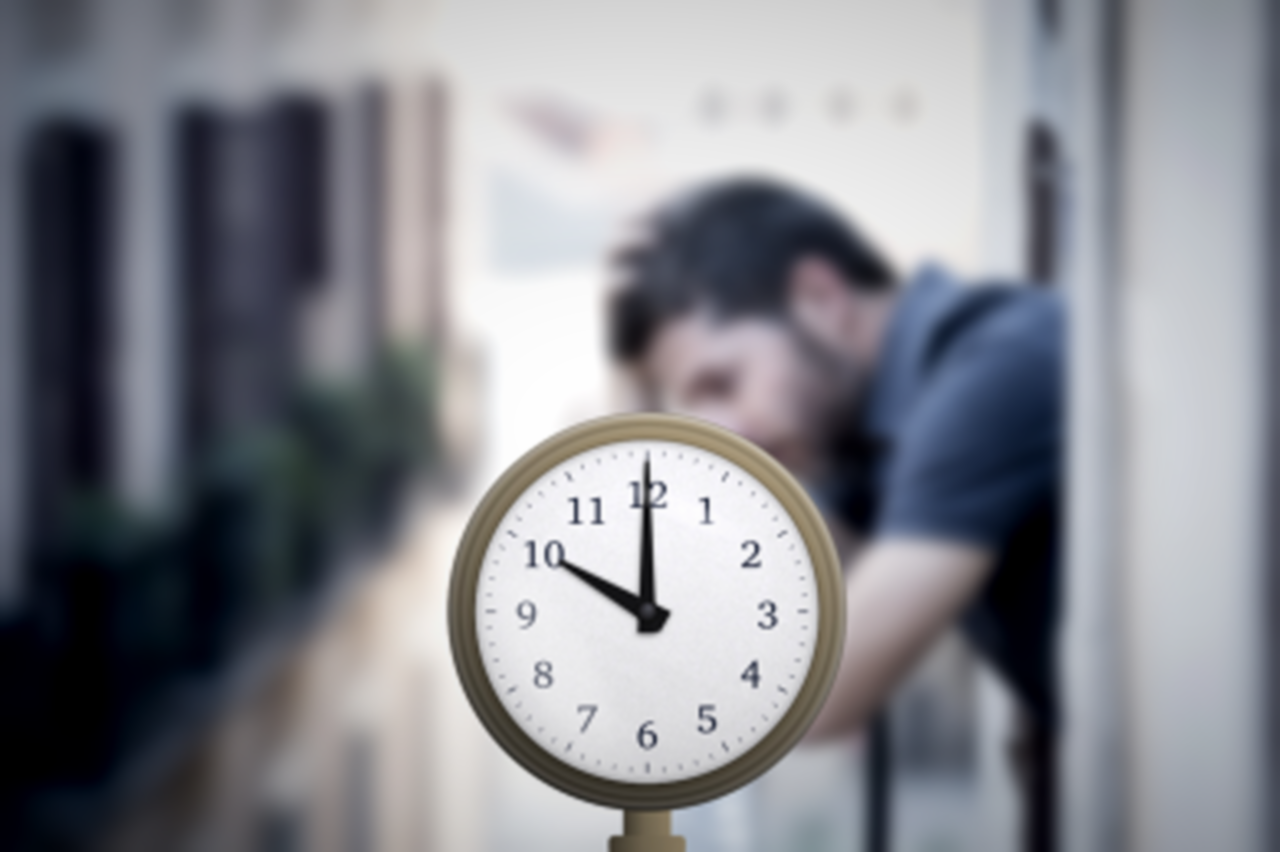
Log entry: 10:00
